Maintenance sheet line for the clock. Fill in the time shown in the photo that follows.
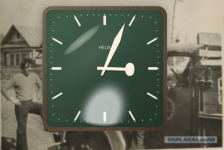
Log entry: 3:04
